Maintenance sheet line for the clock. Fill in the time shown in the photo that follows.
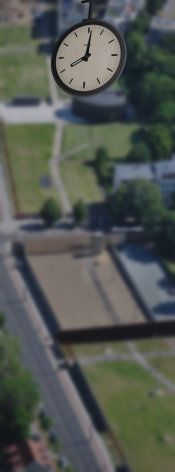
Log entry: 8:01
